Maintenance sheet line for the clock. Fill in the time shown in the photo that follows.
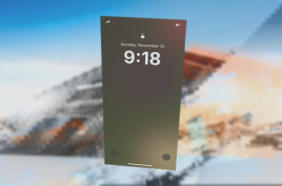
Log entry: 9:18
